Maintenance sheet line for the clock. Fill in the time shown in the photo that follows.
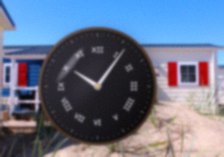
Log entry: 10:06
